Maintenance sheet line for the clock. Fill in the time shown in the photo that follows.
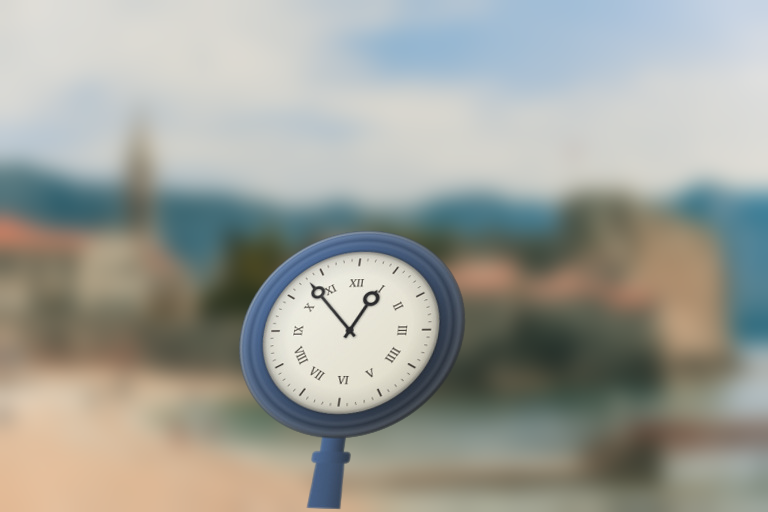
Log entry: 12:53
